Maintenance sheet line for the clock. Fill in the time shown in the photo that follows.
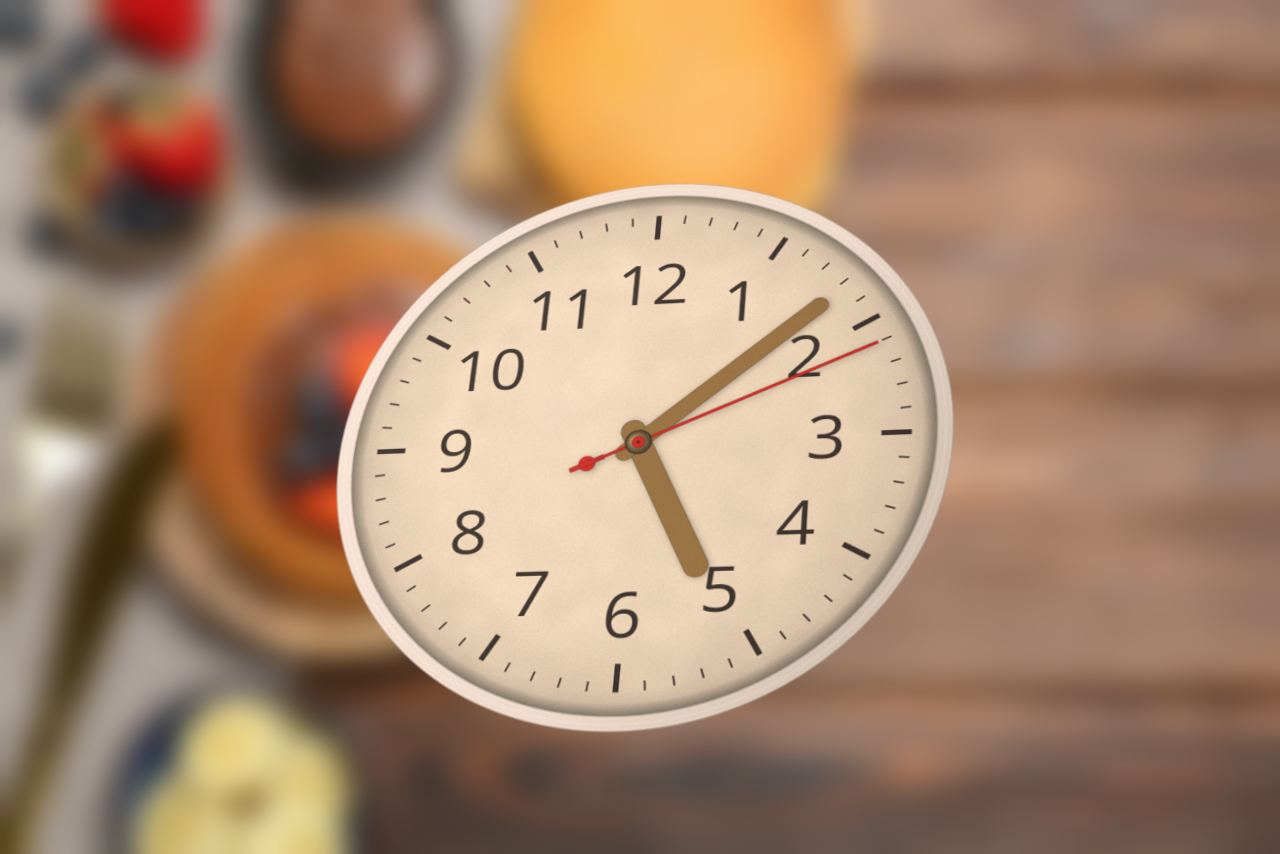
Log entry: 5:08:11
